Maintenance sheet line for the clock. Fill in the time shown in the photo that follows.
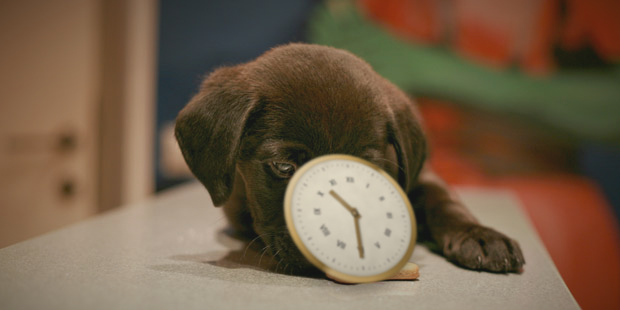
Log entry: 10:30
